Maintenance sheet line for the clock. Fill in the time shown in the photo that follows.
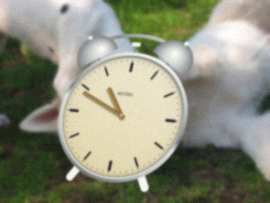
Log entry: 10:49
